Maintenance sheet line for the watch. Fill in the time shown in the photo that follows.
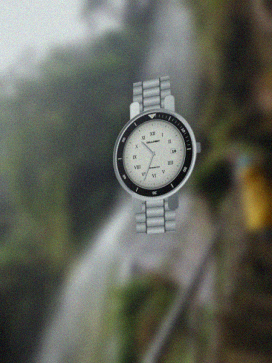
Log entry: 10:34
